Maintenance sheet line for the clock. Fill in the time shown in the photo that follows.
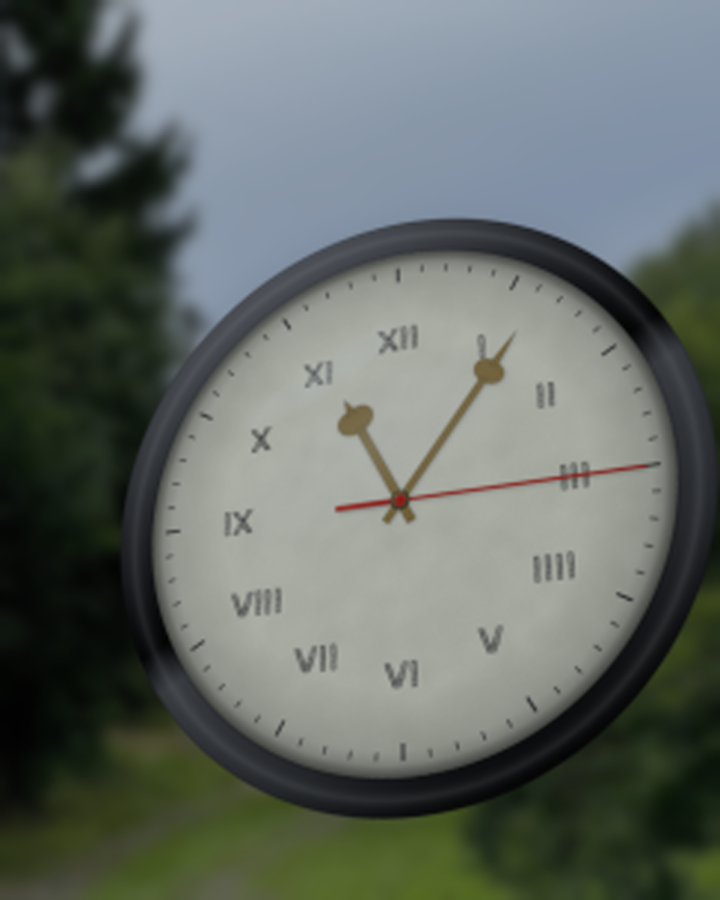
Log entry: 11:06:15
